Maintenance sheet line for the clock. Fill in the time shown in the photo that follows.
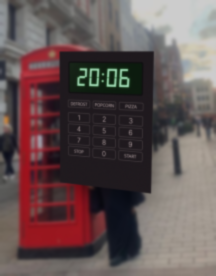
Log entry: 20:06
